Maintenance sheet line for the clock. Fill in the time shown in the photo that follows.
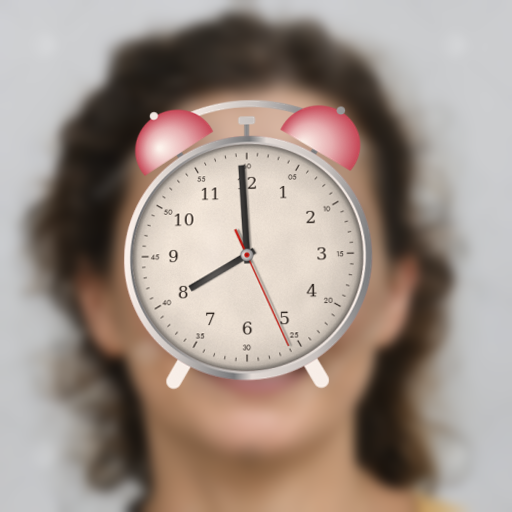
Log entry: 7:59:26
